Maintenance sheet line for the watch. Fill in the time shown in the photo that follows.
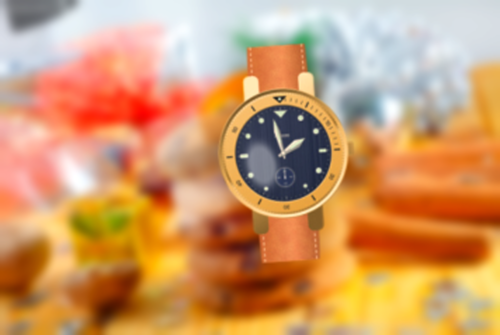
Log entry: 1:58
